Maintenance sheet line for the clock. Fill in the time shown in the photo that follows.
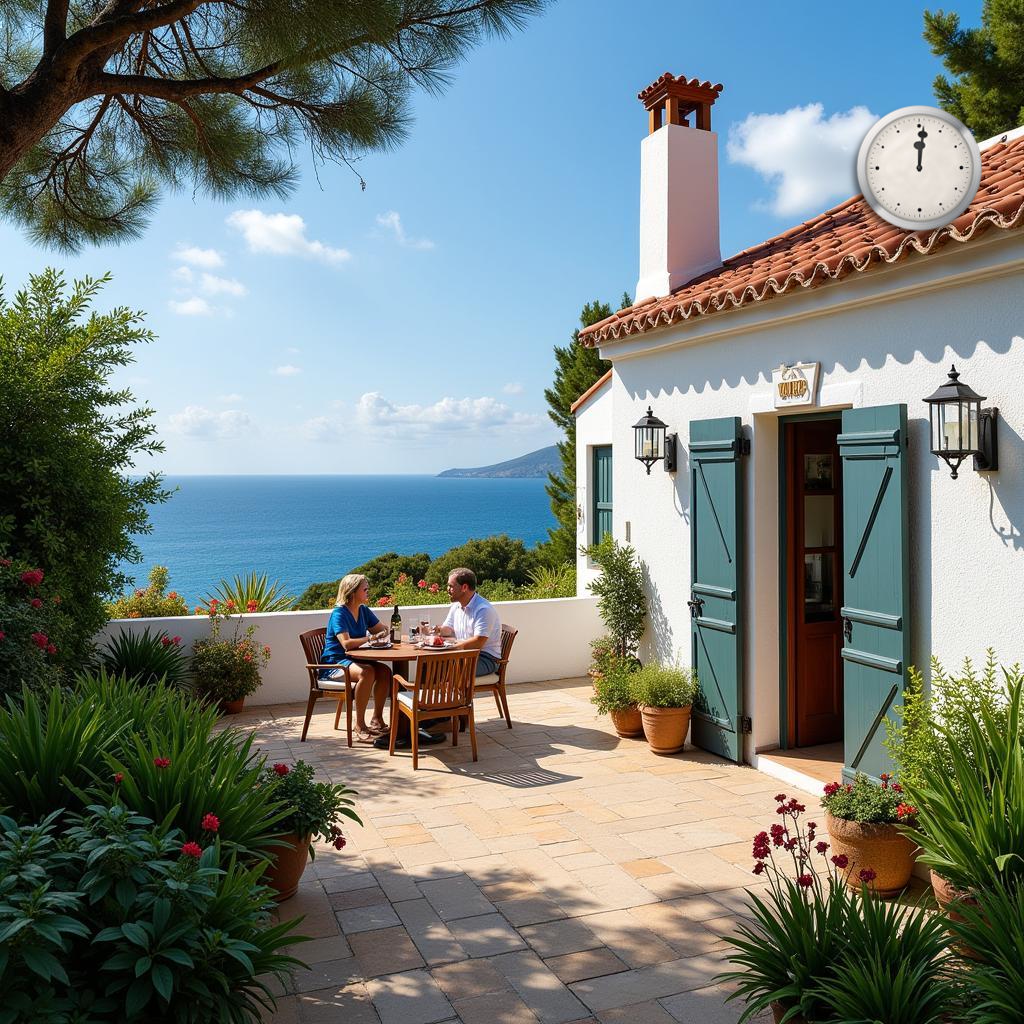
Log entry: 12:01
